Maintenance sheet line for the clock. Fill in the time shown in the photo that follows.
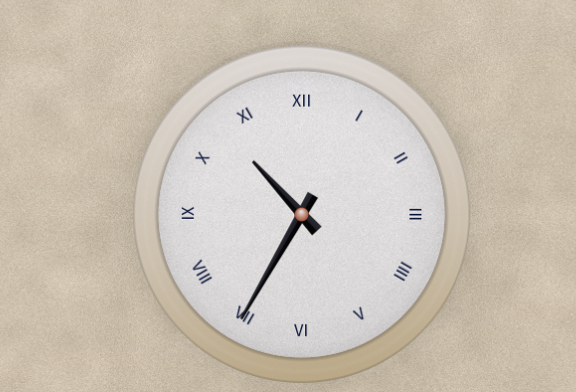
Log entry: 10:35
